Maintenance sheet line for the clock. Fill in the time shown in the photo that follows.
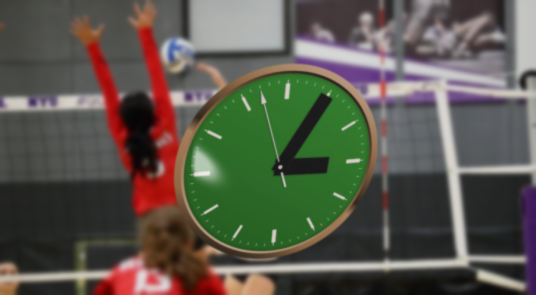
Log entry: 3:04:57
